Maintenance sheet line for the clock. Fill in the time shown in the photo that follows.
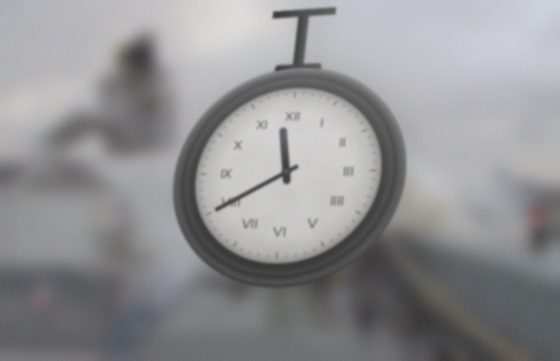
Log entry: 11:40
